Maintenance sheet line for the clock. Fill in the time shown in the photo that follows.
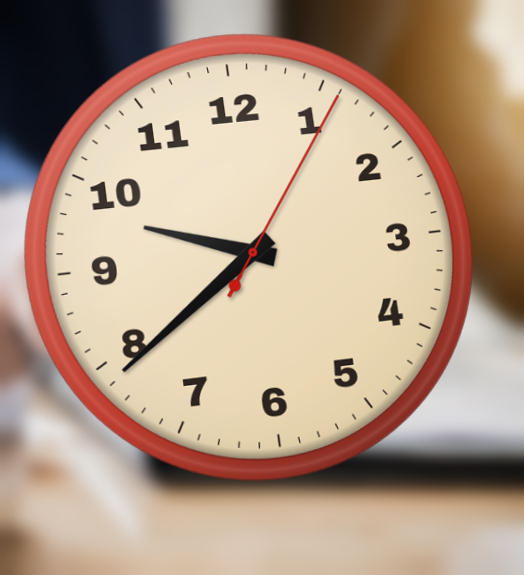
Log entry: 9:39:06
